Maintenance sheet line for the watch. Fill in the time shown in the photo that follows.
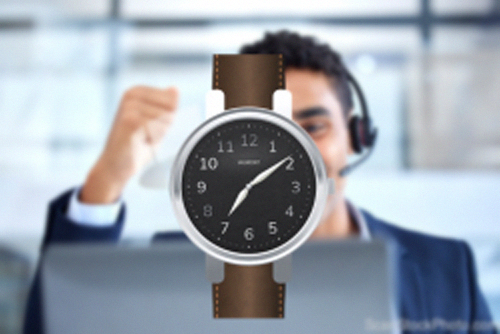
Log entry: 7:09
